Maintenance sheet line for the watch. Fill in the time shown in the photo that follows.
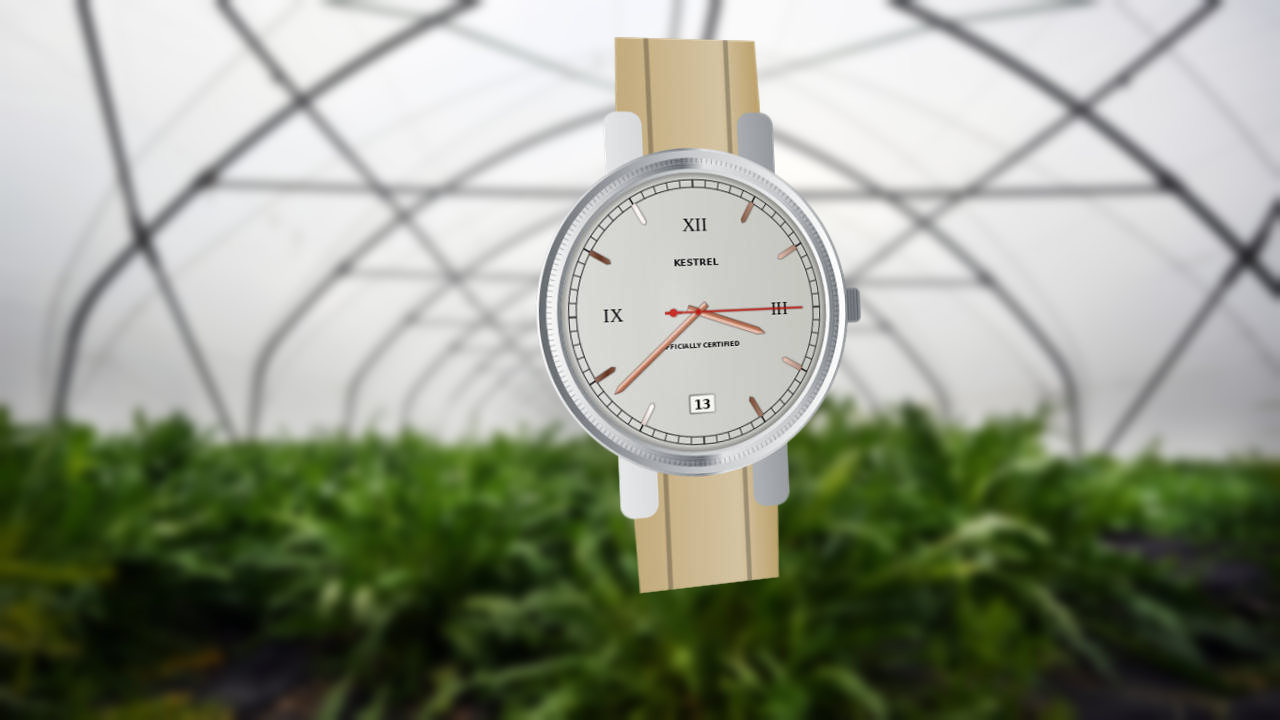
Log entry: 3:38:15
